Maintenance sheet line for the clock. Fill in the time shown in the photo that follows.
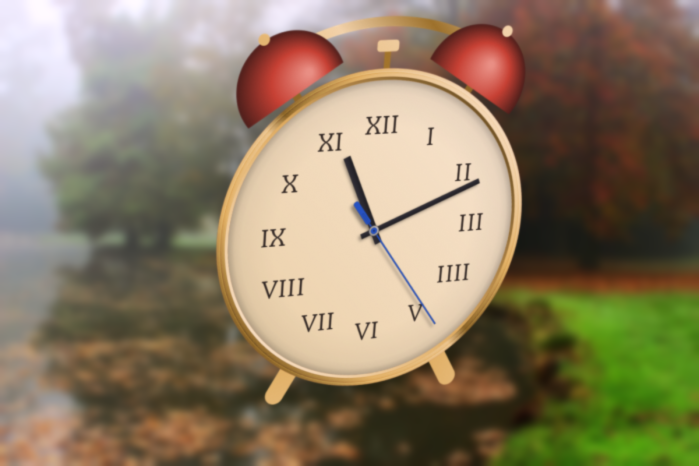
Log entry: 11:11:24
